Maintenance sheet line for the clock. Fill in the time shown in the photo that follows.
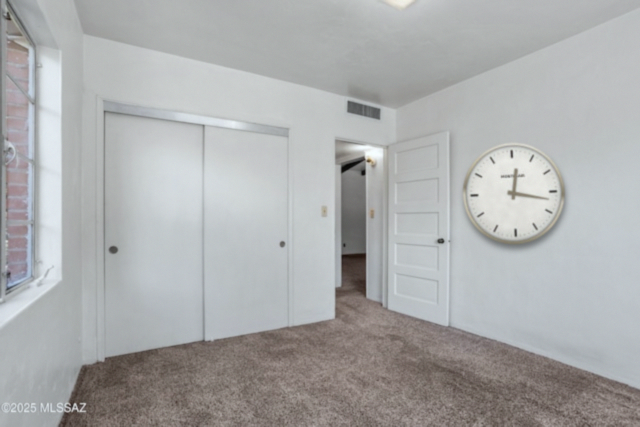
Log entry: 12:17
